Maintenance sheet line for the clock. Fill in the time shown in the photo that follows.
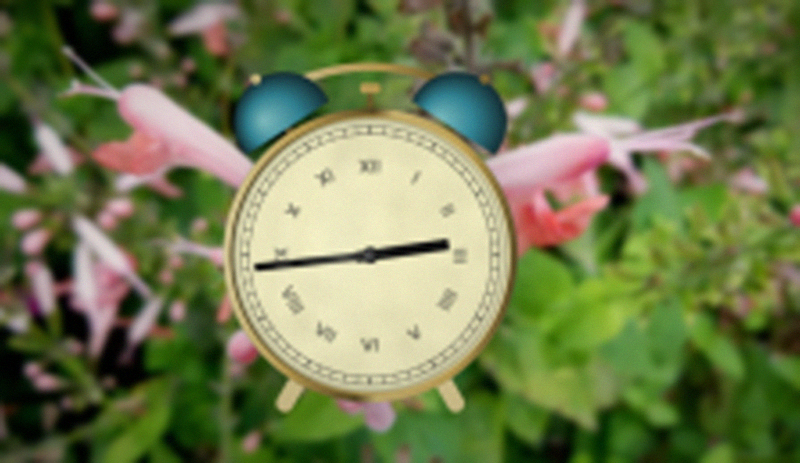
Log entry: 2:44
